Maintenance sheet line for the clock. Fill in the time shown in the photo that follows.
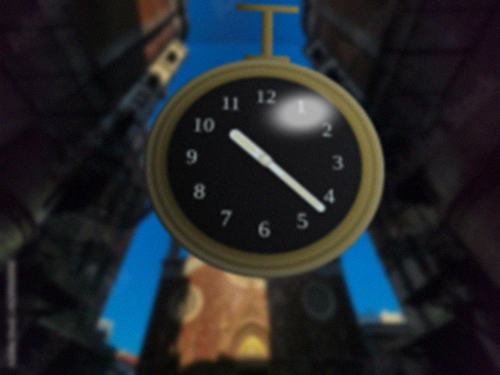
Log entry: 10:22
